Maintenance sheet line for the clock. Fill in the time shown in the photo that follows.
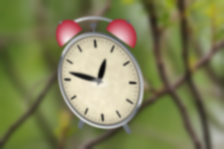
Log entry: 12:47
